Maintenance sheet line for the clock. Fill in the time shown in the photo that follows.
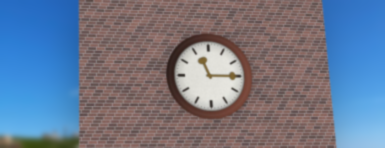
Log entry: 11:15
